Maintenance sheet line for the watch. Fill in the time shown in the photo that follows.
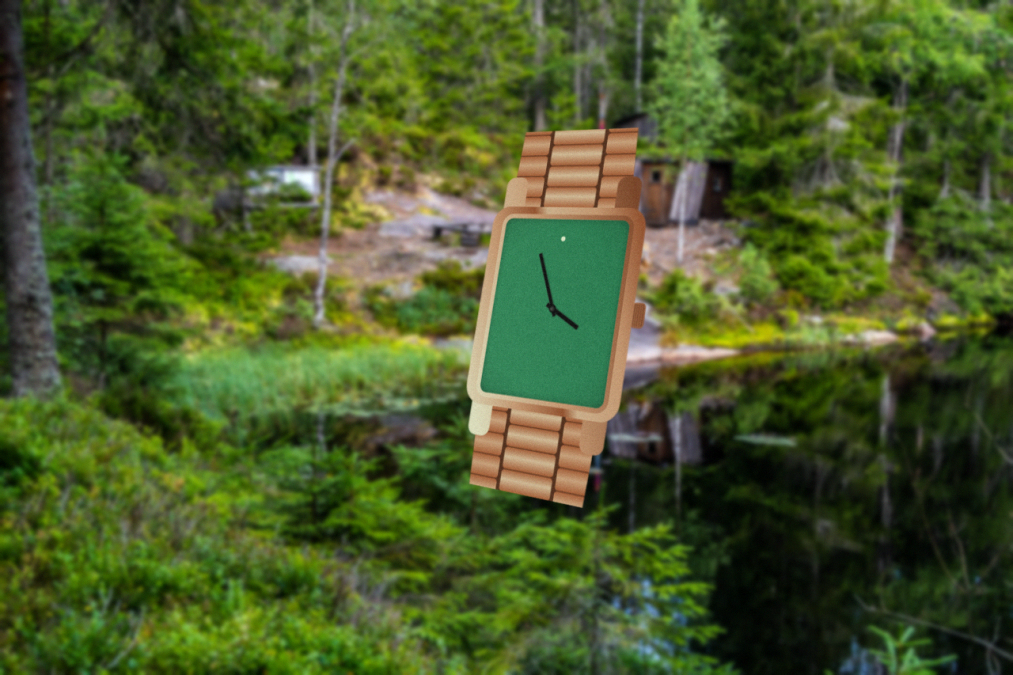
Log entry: 3:56
